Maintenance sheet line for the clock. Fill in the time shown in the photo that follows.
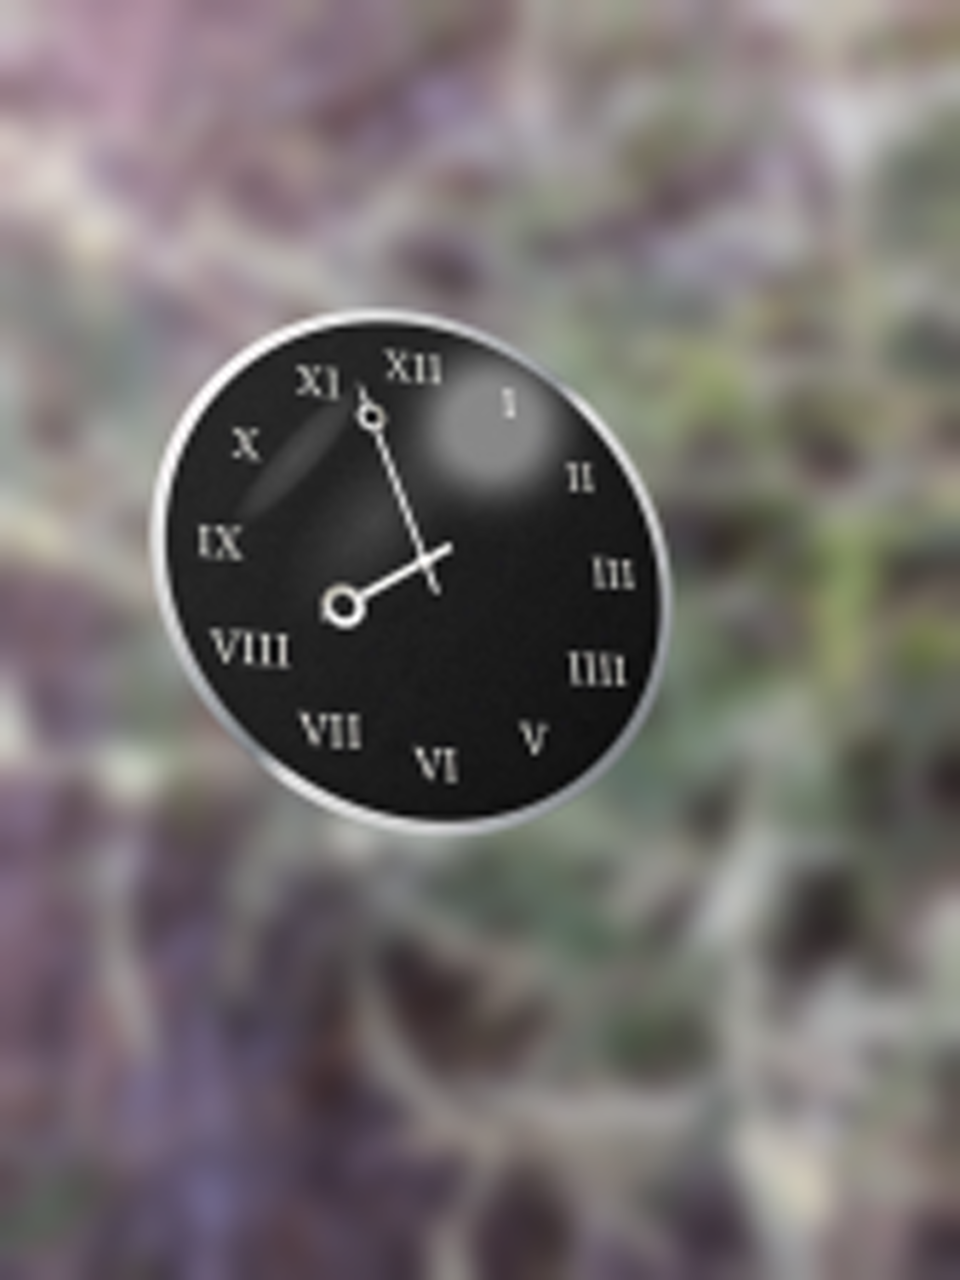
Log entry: 7:57
